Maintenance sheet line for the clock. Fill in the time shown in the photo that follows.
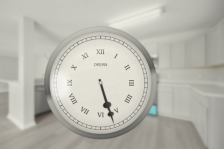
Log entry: 5:27
